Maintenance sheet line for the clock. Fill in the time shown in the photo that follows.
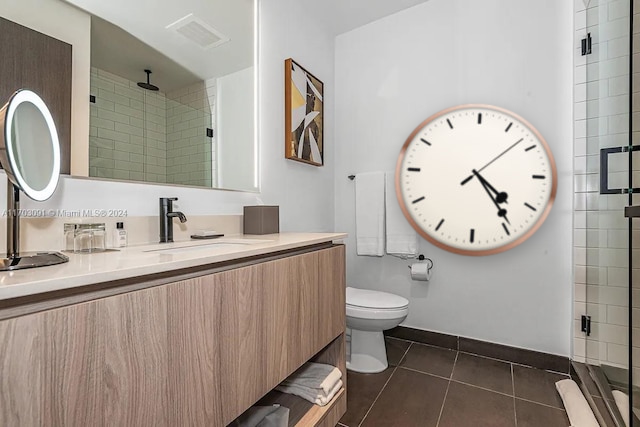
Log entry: 4:24:08
